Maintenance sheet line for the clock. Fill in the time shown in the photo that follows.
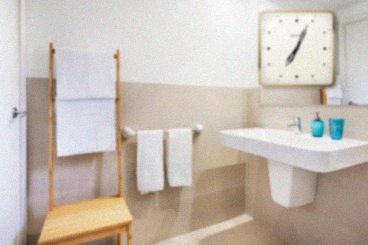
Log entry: 7:04
